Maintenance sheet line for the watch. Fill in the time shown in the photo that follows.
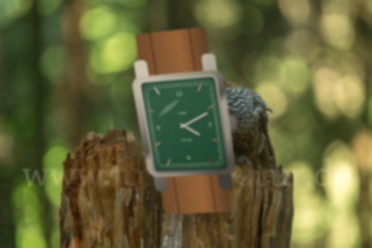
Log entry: 4:11
